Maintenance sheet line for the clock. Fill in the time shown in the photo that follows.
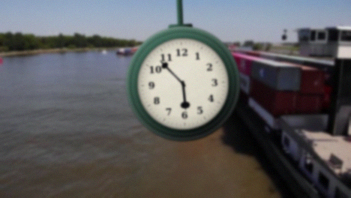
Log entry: 5:53
